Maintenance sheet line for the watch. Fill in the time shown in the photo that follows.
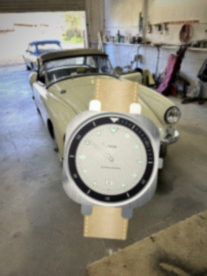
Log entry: 10:51
